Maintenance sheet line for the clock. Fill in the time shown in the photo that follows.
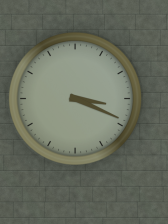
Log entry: 3:19
